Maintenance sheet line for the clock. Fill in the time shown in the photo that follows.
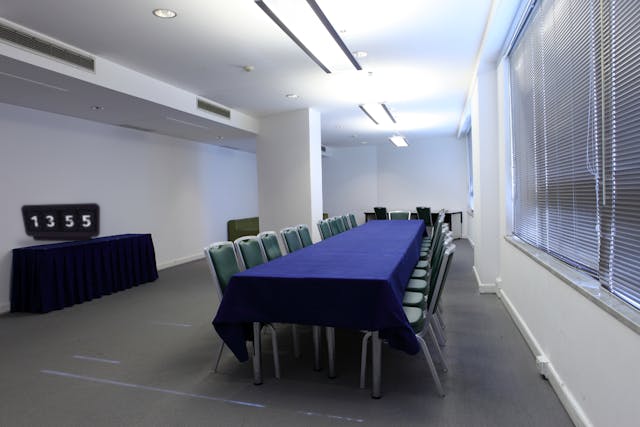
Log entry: 13:55
